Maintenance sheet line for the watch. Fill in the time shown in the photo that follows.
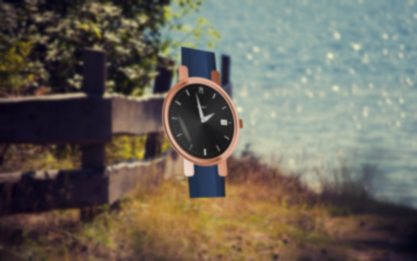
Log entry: 1:58
